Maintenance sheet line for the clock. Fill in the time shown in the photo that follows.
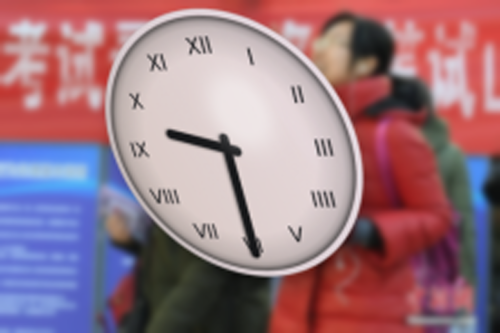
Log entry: 9:30
